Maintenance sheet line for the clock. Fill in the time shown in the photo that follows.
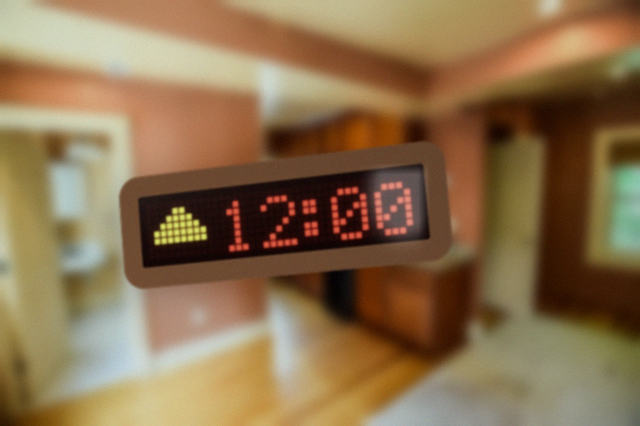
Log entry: 12:00
